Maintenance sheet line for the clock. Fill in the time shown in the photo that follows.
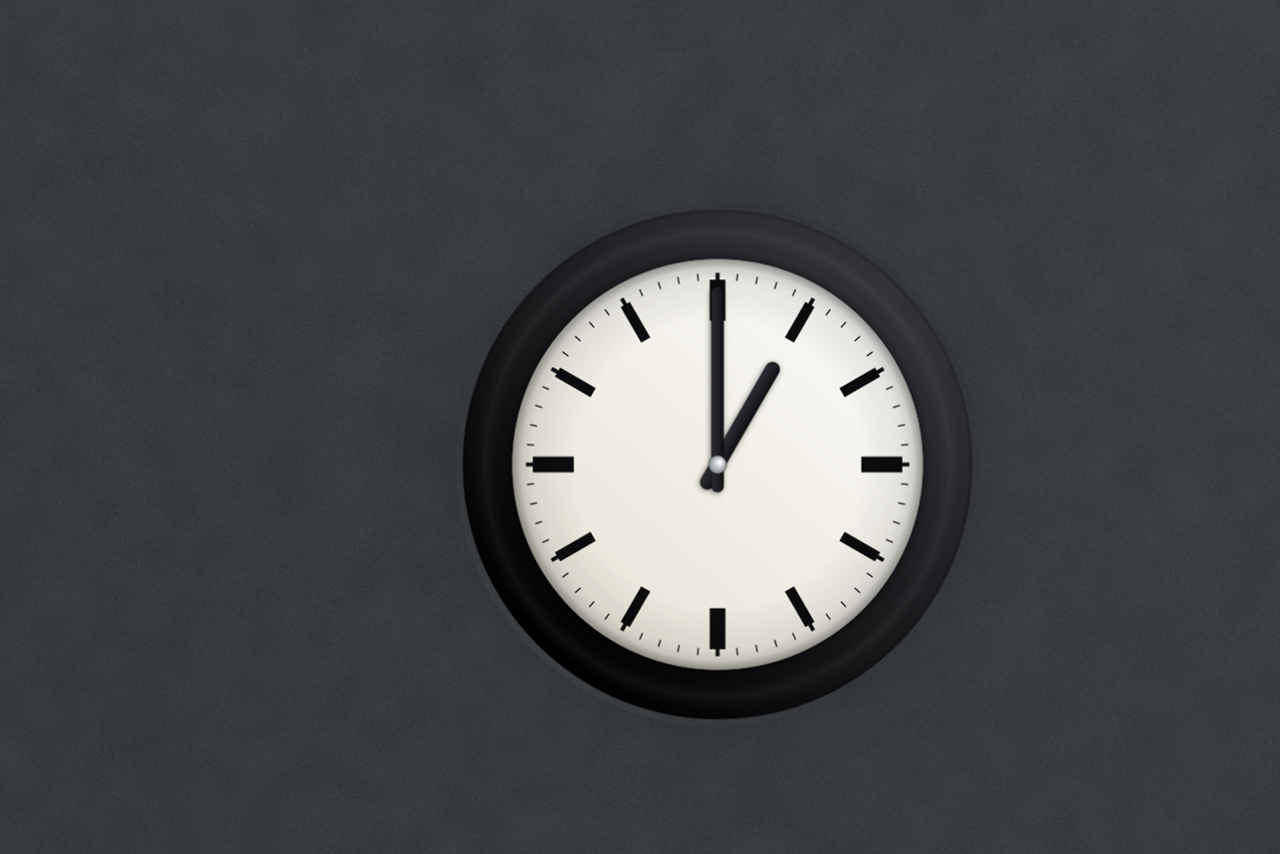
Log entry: 1:00
